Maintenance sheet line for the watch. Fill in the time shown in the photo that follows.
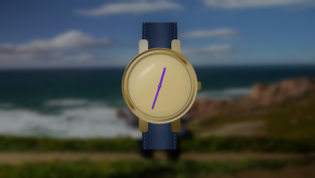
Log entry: 12:33
